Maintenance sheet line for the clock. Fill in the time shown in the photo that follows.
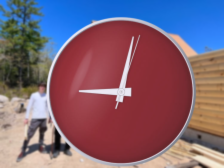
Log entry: 9:02:03
